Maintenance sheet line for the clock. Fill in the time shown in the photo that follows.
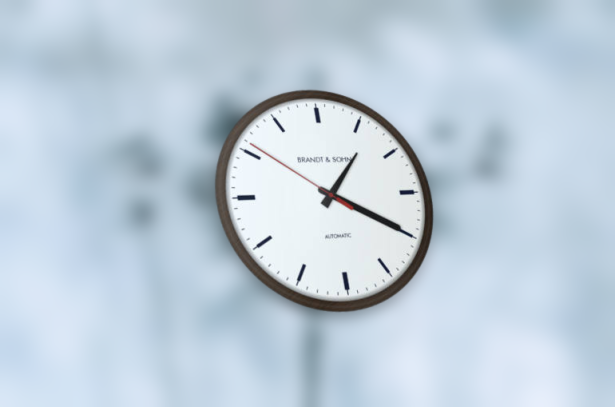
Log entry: 1:19:51
